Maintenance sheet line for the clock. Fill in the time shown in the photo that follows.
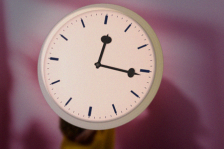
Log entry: 12:16
